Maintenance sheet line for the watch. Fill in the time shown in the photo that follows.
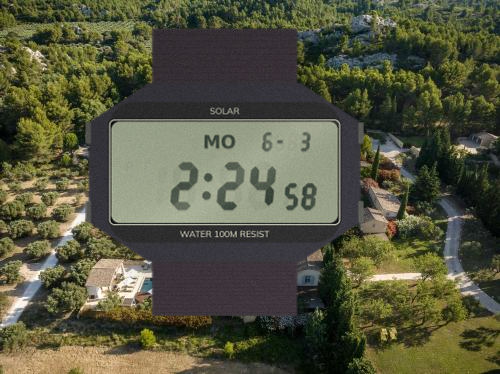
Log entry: 2:24:58
